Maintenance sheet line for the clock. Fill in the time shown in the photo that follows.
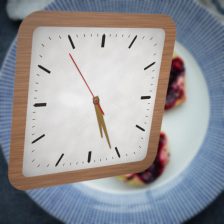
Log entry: 5:25:54
